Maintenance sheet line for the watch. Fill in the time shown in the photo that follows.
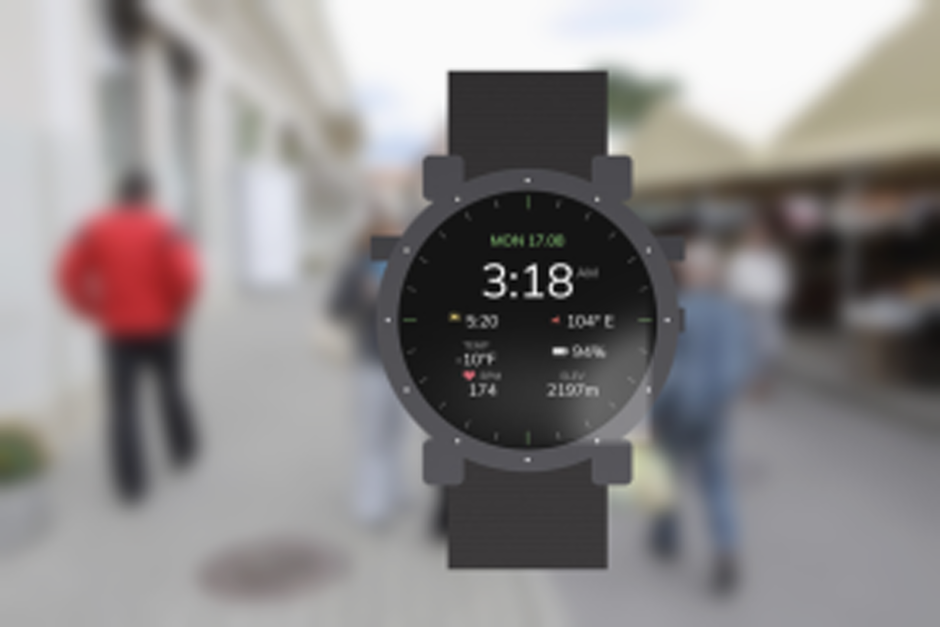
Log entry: 3:18
